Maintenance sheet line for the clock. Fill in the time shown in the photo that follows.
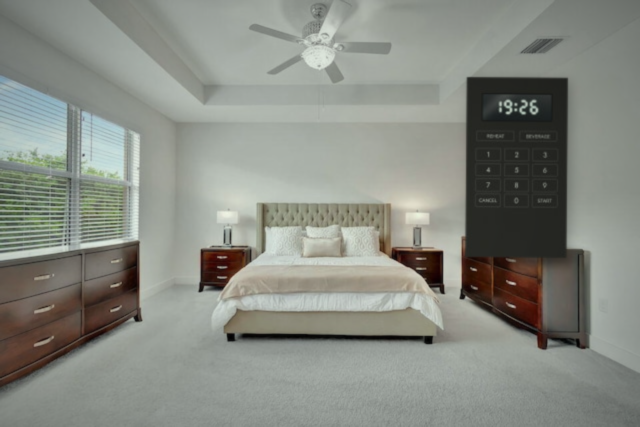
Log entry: 19:26
